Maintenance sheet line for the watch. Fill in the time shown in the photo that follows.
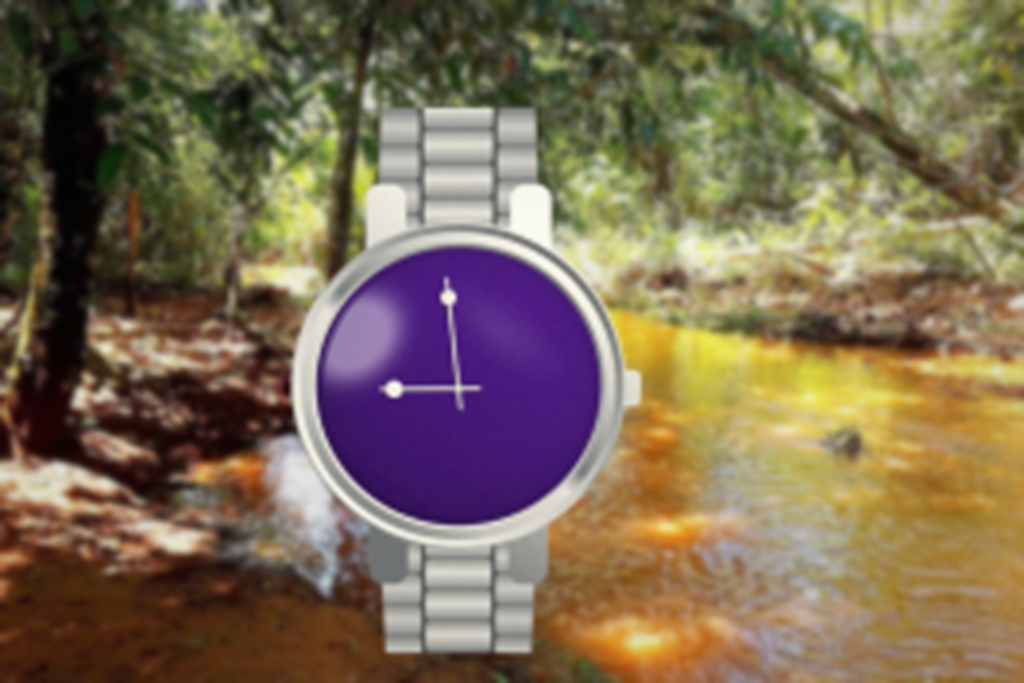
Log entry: 8:59
